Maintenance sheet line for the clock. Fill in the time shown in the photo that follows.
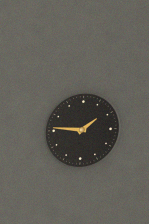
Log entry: 1:46
